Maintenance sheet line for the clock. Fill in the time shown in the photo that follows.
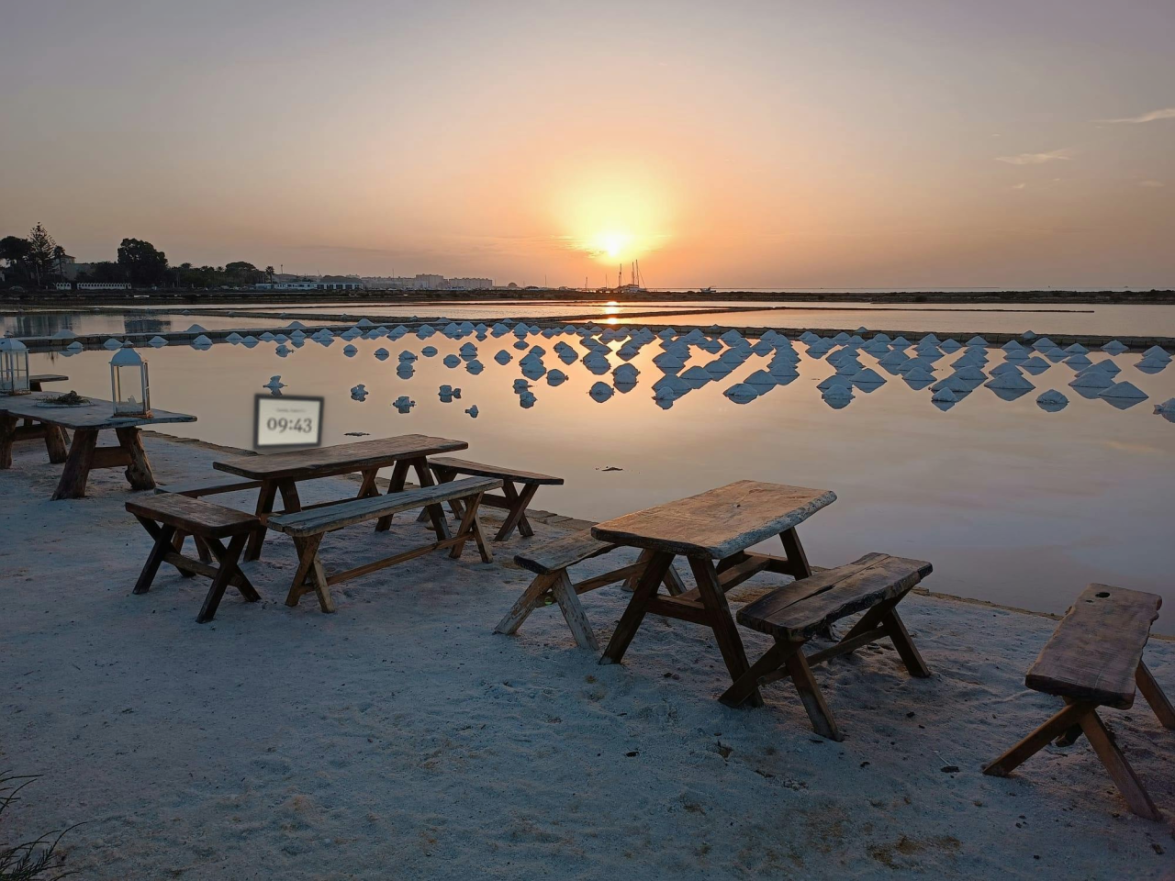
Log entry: 9:43
